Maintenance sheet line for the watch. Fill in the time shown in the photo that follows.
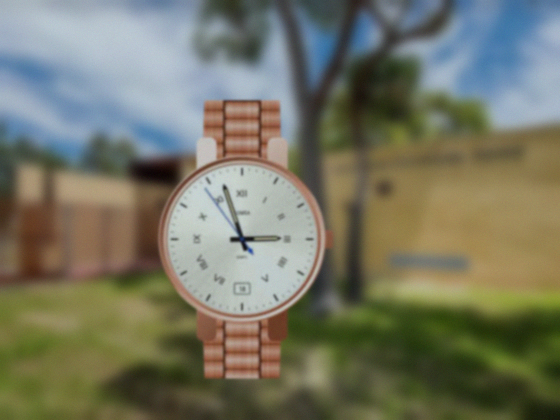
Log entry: 2:56:54
